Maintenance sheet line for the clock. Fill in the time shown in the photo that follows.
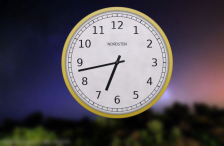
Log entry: 6:43
